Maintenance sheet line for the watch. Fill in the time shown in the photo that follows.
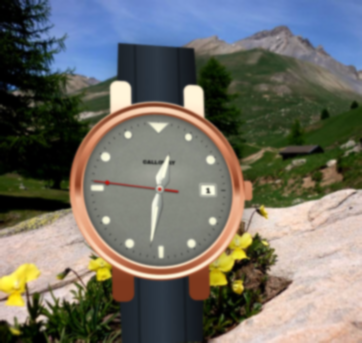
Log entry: 12:31:46
